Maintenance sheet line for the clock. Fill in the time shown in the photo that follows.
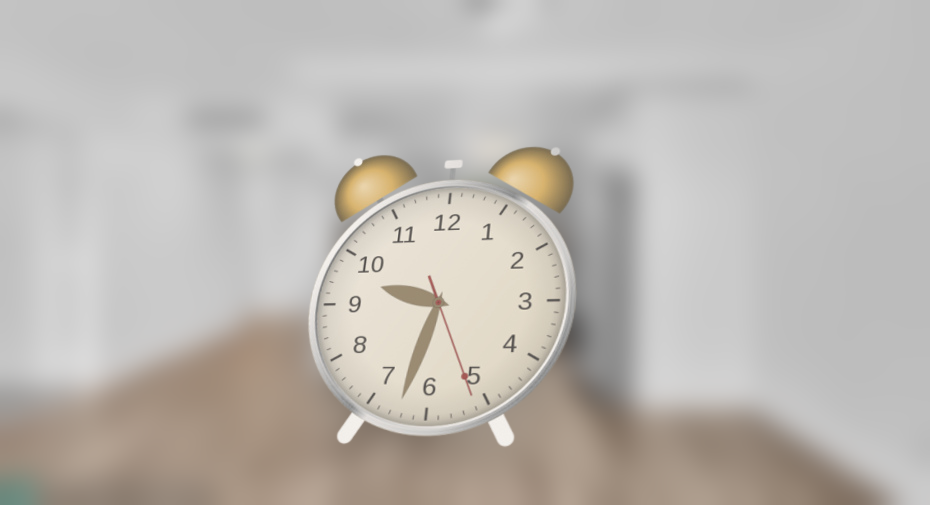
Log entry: 9:32:26
